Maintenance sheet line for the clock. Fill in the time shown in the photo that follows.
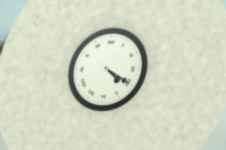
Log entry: 4:20
